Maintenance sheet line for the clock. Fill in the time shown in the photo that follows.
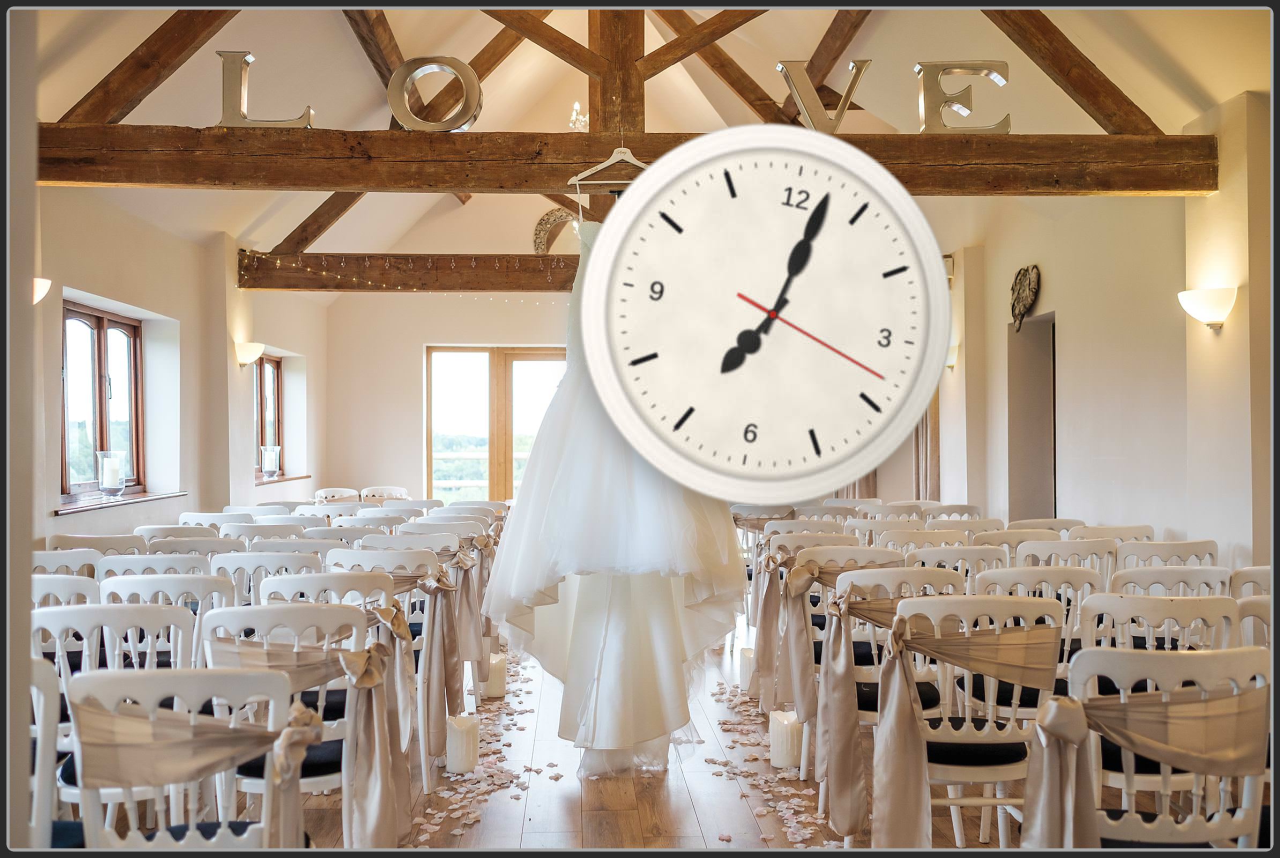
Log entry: 7:02:18
